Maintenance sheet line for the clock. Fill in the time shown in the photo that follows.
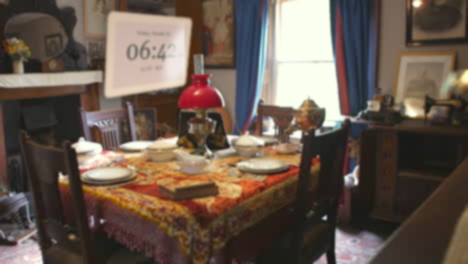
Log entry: 6:42
